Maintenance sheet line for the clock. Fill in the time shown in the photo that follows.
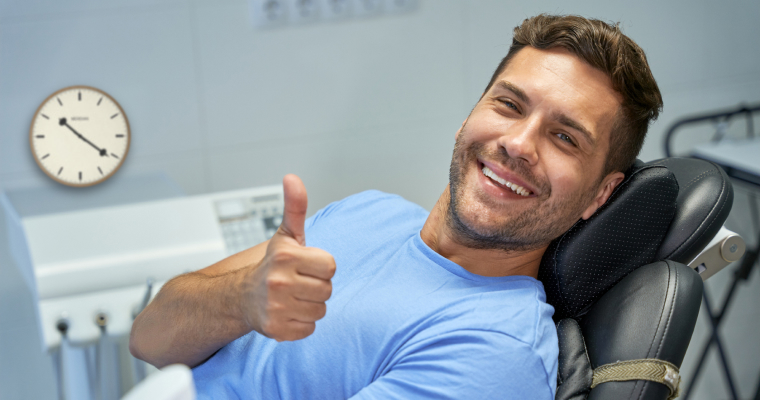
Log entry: 10:21
